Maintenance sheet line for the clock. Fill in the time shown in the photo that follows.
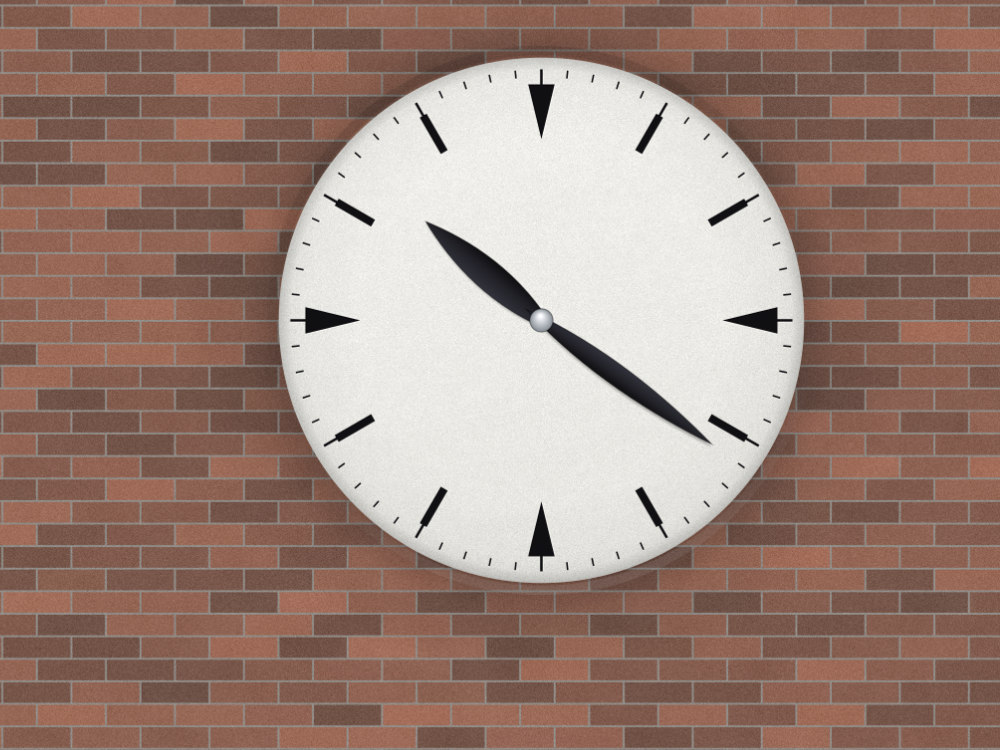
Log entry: 10:21
